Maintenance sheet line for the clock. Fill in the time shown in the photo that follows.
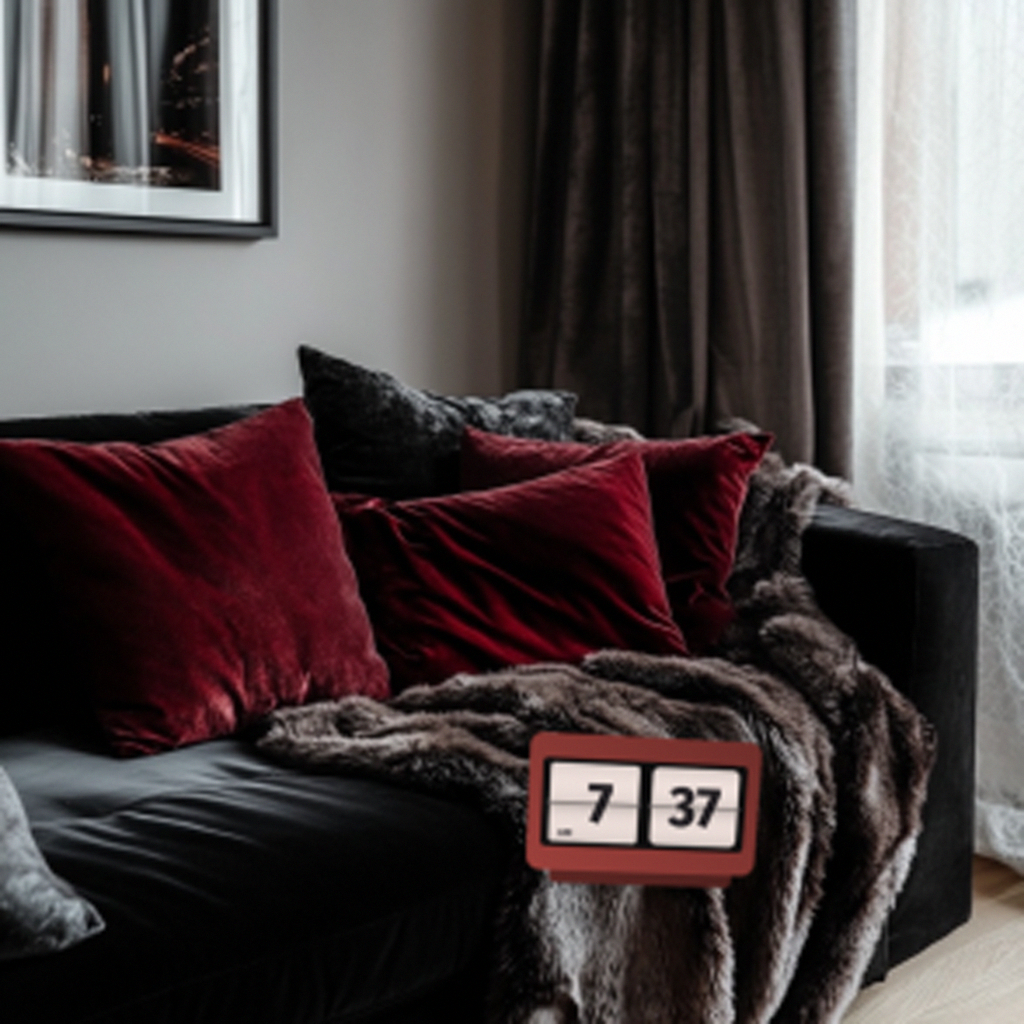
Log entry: 7:37
